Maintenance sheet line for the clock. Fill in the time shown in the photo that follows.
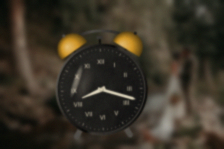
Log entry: 8:18
